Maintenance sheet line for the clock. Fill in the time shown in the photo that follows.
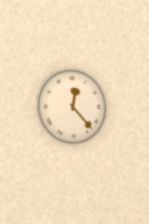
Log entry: 12:23
